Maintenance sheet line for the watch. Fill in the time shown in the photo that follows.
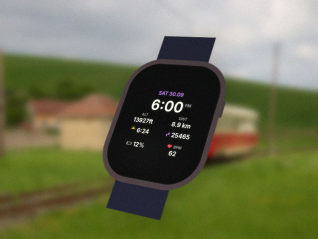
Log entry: 6:00
